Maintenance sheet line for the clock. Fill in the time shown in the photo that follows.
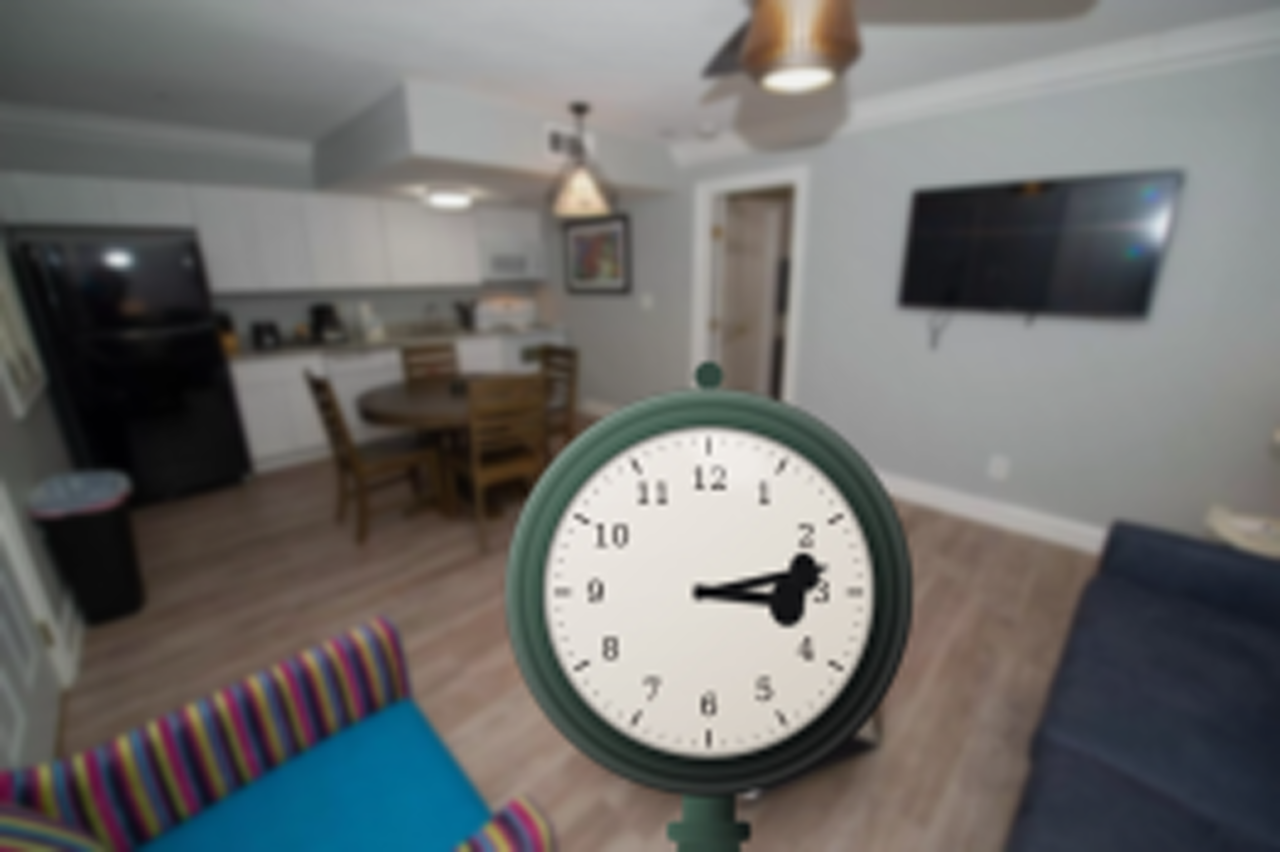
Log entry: 3:13
